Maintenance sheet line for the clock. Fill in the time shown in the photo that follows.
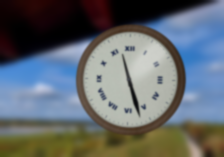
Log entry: 11:27
